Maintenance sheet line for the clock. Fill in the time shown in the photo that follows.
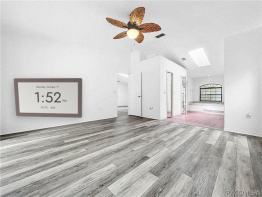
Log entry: 1:52
